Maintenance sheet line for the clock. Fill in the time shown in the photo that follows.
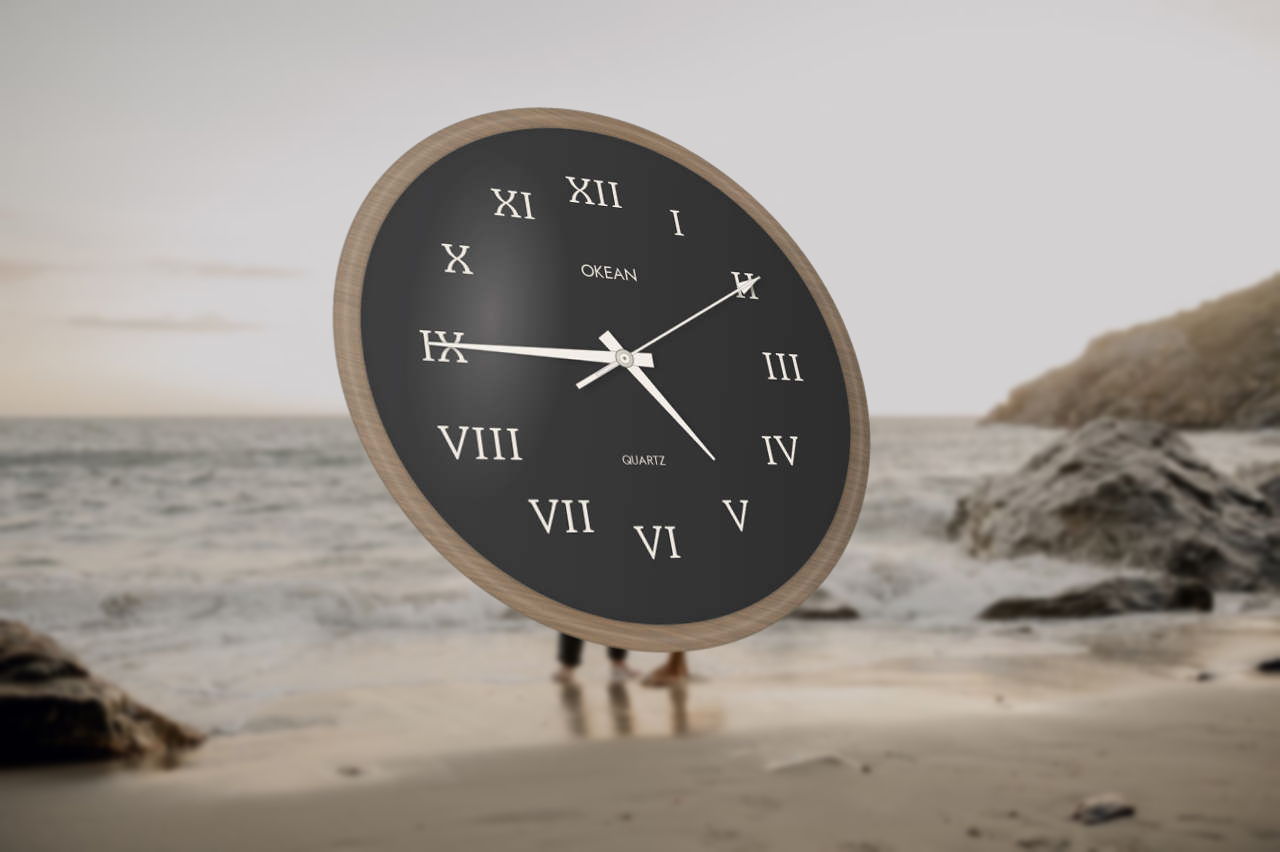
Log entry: 4:45:10
